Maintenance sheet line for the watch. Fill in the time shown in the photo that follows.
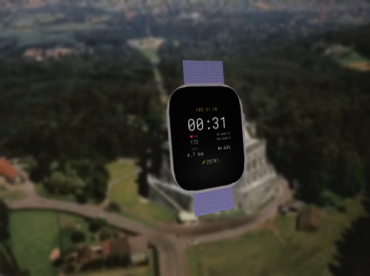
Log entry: 0:31
